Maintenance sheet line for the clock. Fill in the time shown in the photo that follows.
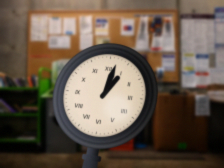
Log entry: 1:02
